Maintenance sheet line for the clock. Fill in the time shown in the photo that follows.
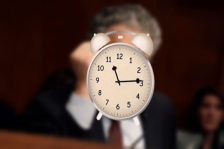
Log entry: 11:14
